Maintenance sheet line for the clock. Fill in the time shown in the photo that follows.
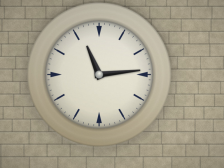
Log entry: 11:14
